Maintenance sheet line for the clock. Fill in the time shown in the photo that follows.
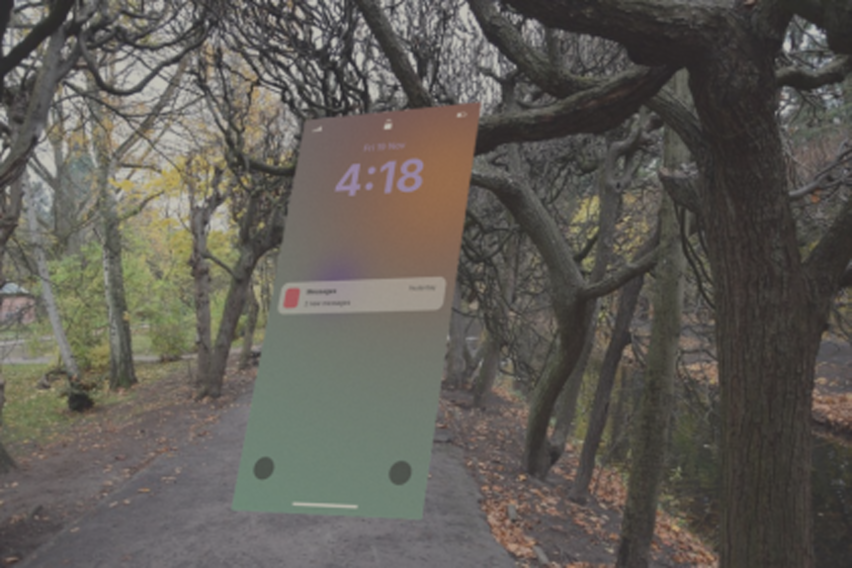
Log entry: 4:18
